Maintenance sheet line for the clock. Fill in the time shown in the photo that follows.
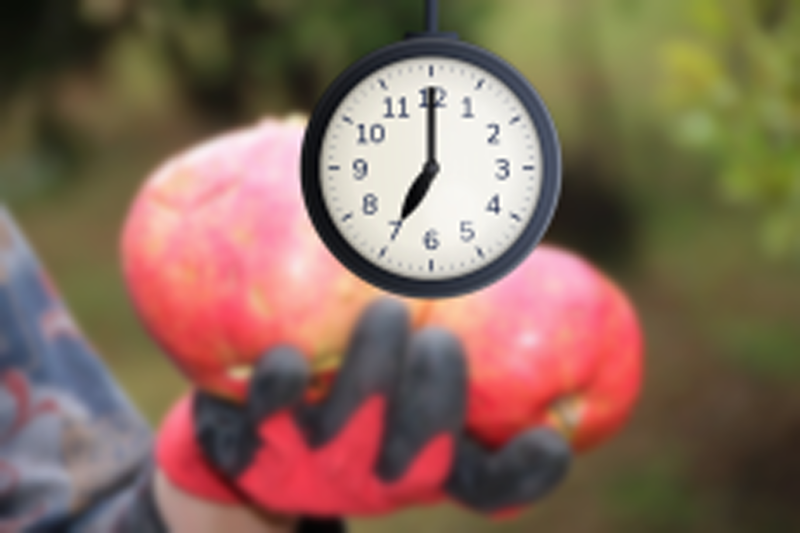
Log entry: 7:00
